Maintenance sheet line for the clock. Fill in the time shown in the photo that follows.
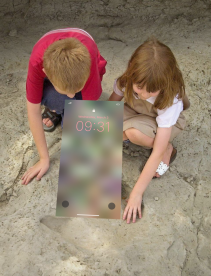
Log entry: 9:31
